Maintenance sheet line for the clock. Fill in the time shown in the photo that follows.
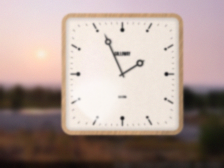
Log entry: 1:56
